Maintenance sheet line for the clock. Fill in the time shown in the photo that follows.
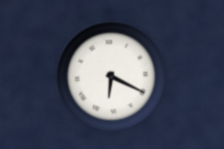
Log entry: 6:20
